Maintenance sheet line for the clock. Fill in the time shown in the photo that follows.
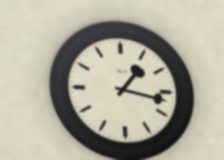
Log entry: 1:17
